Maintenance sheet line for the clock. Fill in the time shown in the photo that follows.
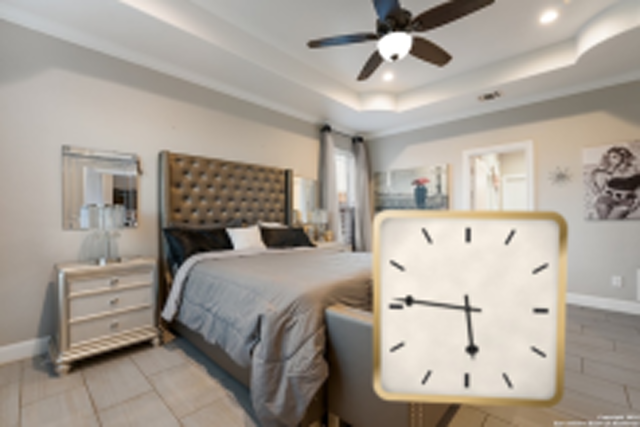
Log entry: 5:46
